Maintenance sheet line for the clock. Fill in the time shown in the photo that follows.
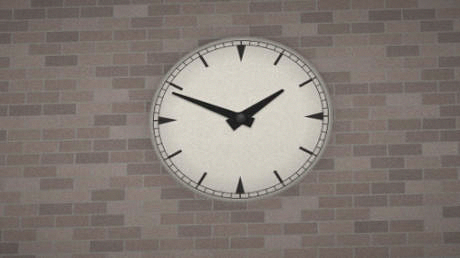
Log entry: 1:49
